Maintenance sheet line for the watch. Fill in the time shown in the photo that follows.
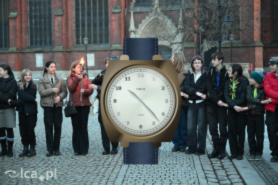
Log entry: 10:23
